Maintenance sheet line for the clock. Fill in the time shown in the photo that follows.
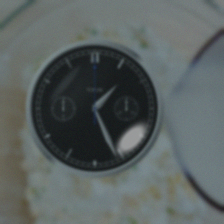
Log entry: 1:26
